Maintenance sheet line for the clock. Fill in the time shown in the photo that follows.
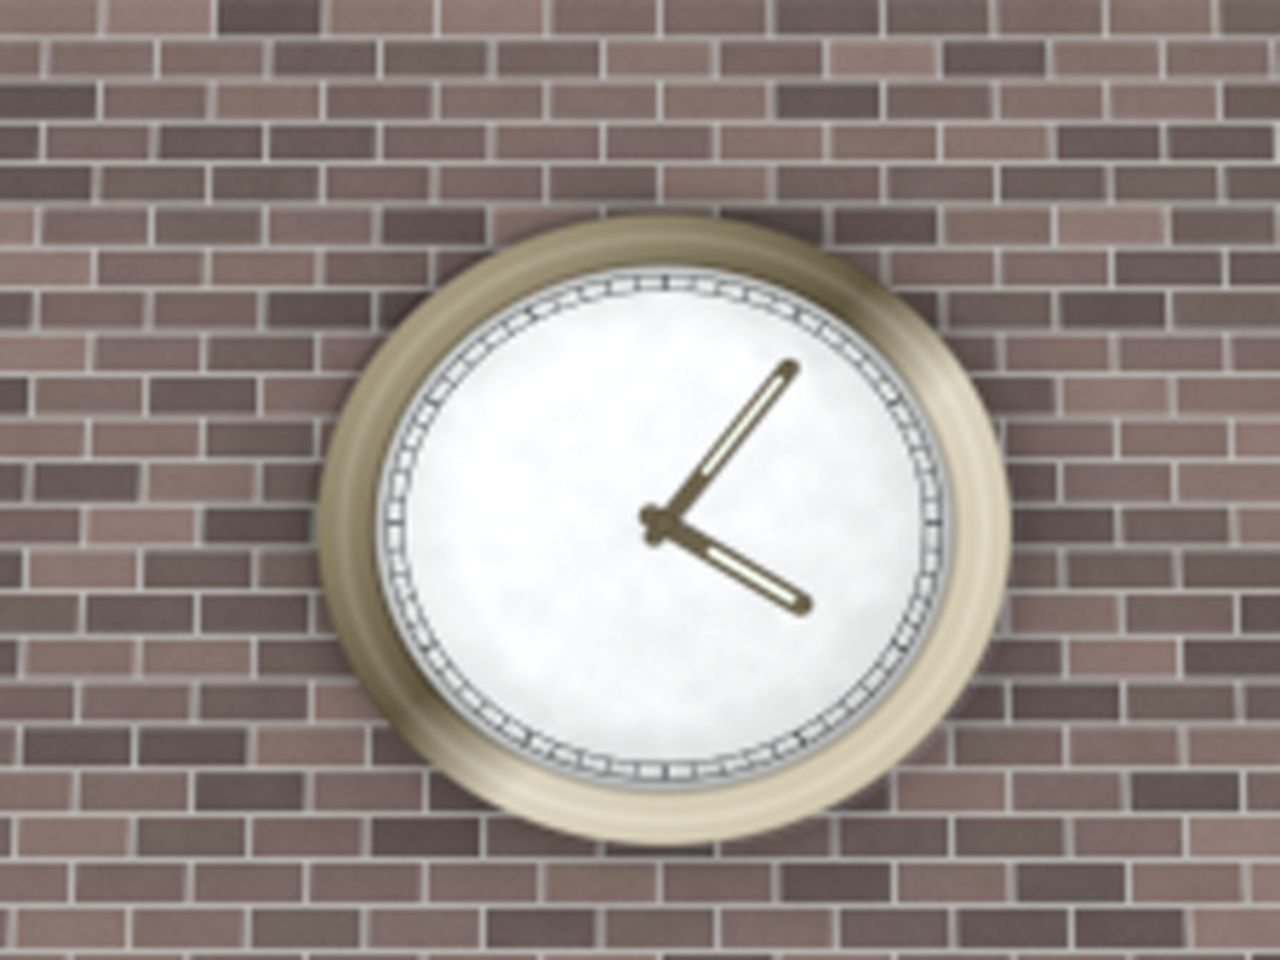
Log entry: 4:06
